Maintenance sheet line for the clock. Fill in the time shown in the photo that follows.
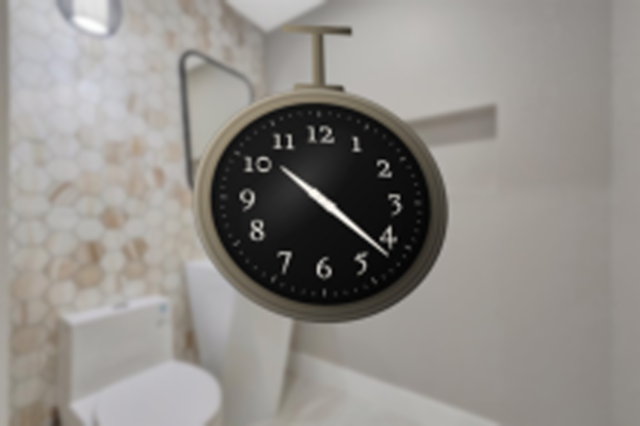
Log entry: 10:22
